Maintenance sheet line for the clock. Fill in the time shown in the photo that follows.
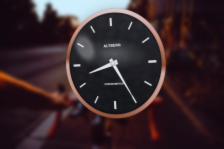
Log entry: 8:25
